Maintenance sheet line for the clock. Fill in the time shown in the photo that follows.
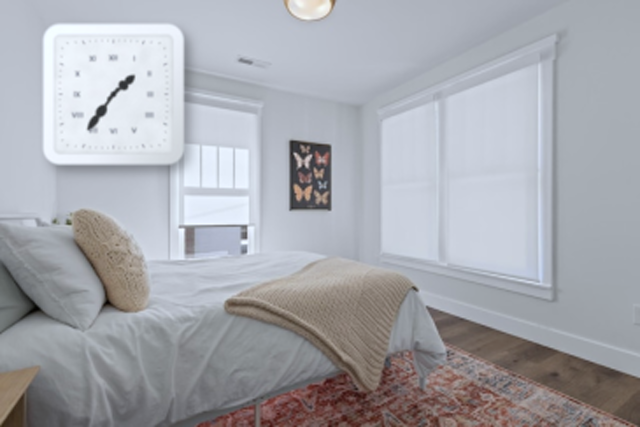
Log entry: 1:36
